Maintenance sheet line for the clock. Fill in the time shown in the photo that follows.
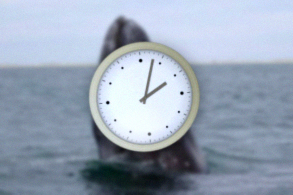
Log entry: 2:03
